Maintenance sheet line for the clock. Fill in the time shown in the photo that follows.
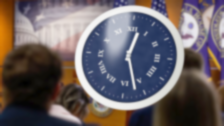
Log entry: 12:27
